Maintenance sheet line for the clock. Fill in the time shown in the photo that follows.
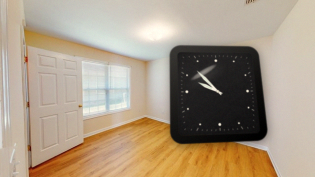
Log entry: 9:53
